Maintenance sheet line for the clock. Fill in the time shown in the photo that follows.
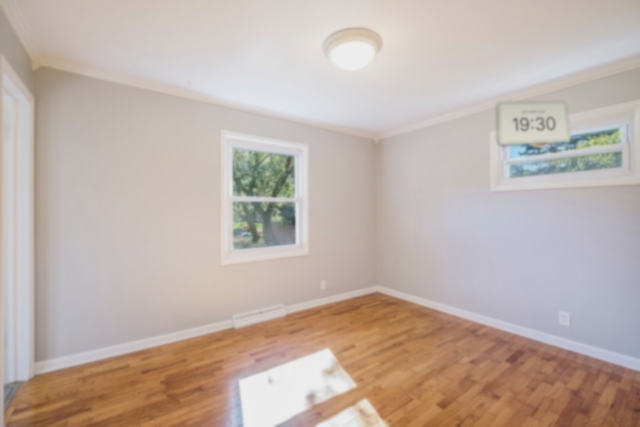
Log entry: 19:30
